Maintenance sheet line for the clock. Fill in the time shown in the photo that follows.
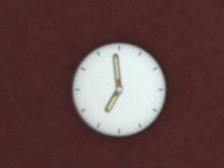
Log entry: 6:59
